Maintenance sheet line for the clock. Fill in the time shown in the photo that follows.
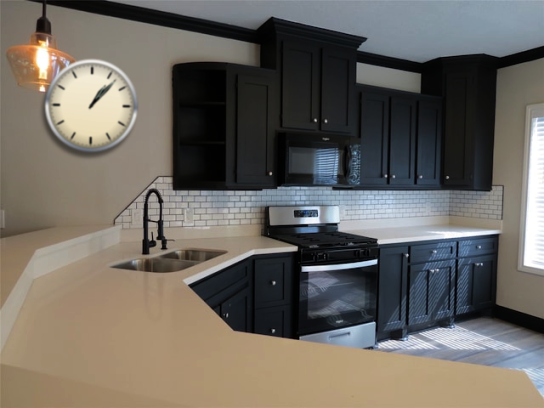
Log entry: 1:07
